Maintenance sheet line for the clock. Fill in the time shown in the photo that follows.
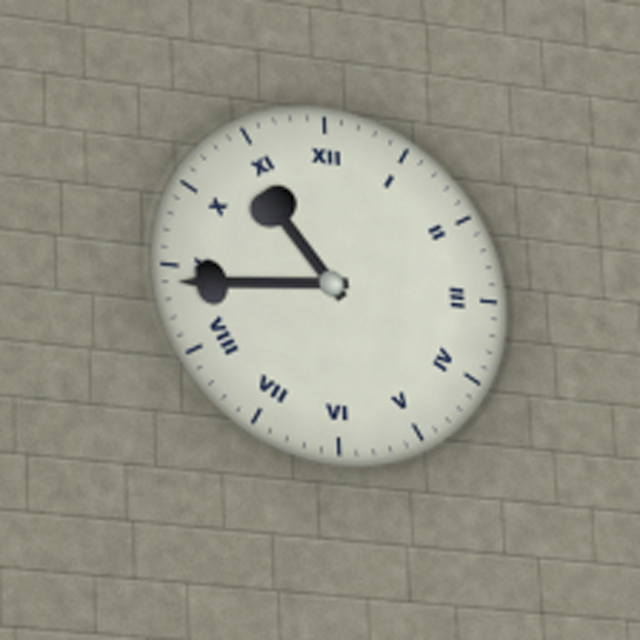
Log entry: 10:44
